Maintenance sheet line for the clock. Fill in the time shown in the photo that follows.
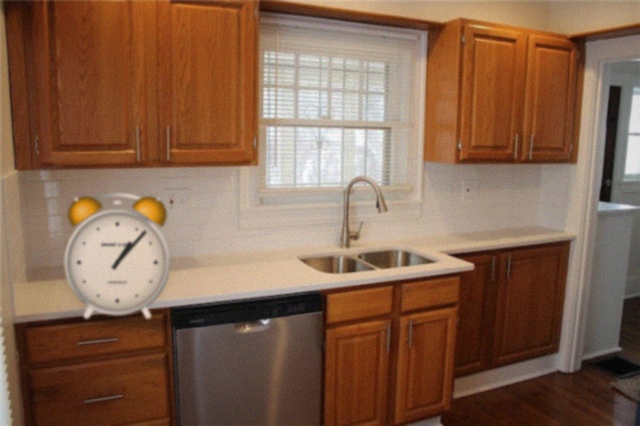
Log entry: 1:07
